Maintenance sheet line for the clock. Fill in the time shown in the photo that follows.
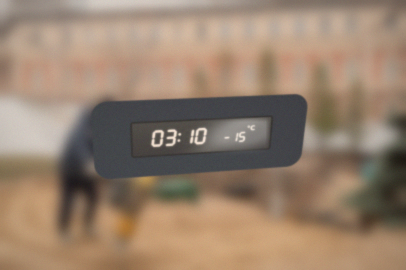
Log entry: 3:10
